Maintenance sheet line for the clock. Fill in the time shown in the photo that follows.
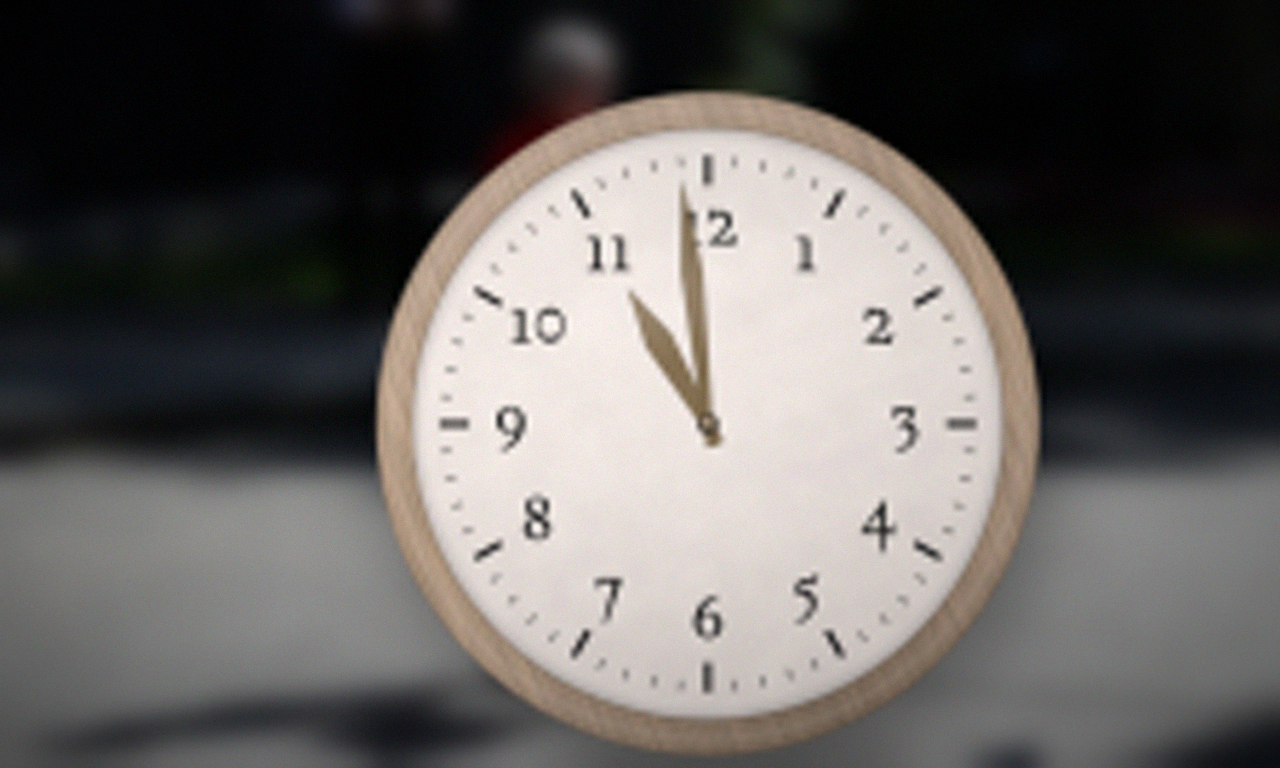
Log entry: 10:59
